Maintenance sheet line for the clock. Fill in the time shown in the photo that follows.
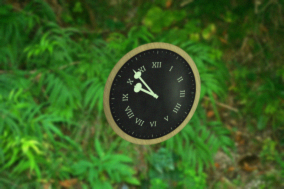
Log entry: 9:53
